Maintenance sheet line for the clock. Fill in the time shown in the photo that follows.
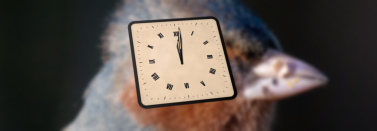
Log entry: 12:01
